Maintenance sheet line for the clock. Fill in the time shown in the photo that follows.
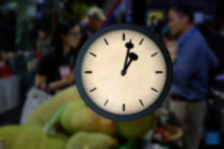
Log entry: 1:02
